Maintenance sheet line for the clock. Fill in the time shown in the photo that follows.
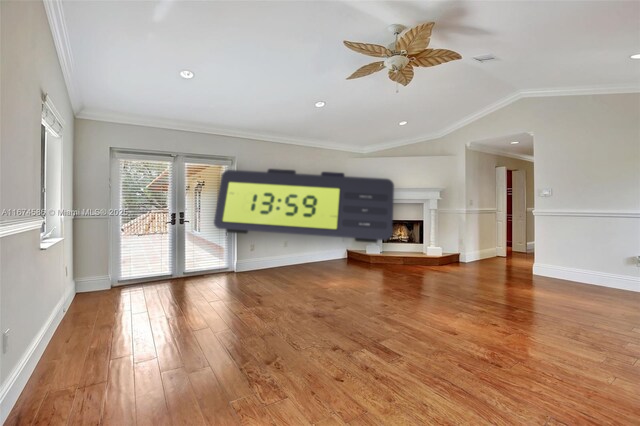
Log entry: 13:59
